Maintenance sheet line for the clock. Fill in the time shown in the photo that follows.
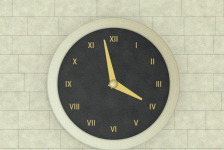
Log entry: 3:58
